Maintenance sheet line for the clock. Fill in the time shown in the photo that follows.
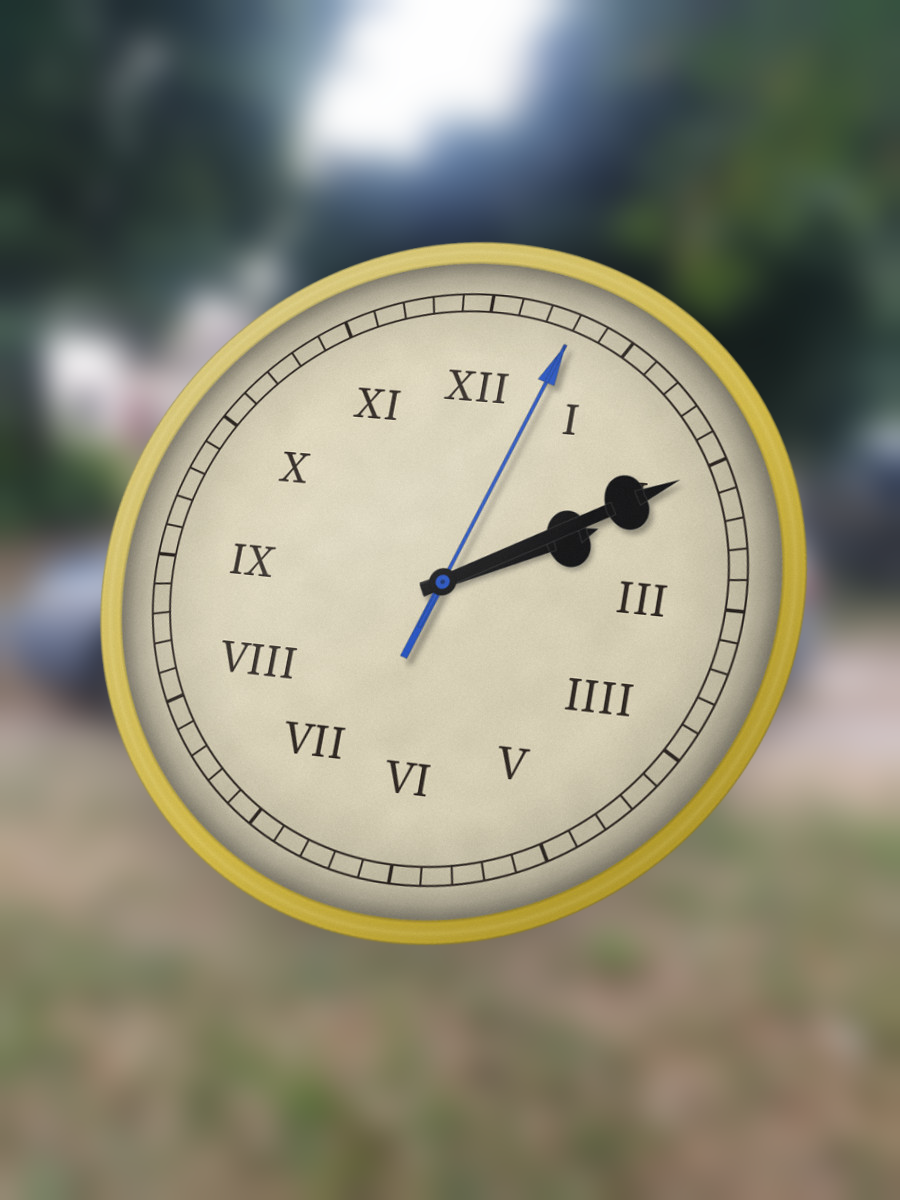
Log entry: 2:10:03
